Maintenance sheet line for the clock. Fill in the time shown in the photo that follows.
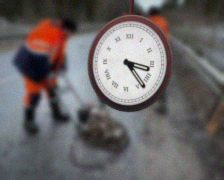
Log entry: 3:23
